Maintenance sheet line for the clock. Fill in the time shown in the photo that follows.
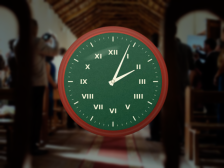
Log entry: 2:04
